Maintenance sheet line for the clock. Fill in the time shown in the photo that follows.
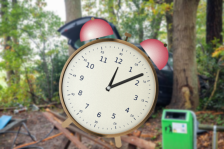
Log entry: 12:08
